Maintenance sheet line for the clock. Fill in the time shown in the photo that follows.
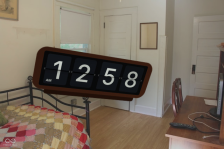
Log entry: 12:58
